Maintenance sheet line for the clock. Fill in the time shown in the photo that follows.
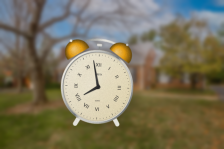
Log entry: 7:58
